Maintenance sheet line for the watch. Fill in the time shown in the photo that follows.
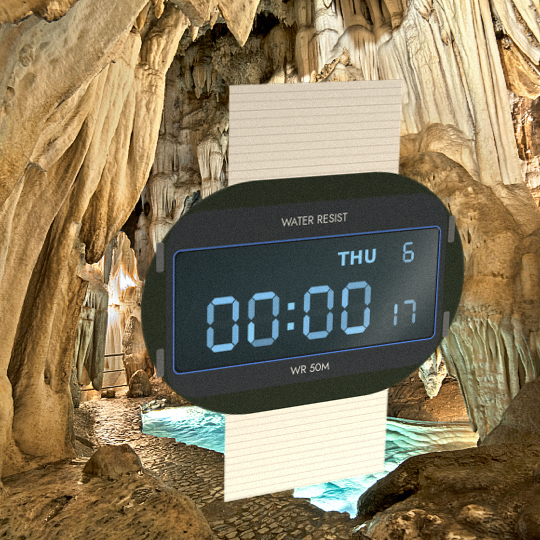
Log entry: 0:00:17
